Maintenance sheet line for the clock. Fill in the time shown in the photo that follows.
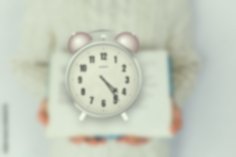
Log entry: 4:24
